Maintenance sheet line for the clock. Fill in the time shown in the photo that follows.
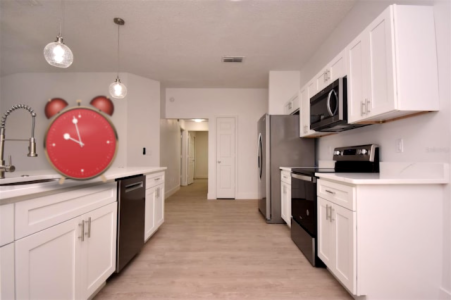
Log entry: 9:58
